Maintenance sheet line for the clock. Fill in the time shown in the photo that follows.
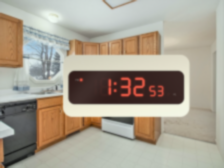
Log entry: 1:32:53
